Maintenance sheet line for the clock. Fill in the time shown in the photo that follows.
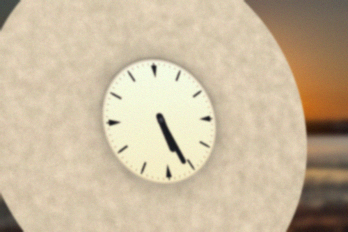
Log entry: 5:26
